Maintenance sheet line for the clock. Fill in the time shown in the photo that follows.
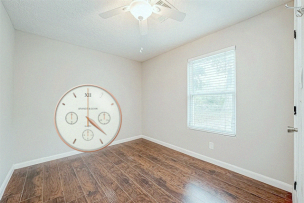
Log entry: 4:22
